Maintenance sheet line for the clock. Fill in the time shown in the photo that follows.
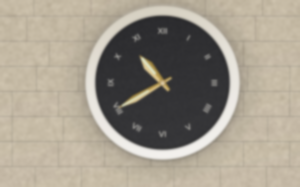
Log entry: 10:40
